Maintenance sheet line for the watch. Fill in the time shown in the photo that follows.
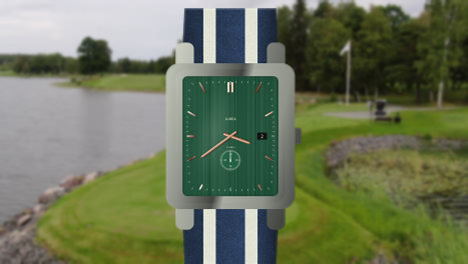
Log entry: 3:39
